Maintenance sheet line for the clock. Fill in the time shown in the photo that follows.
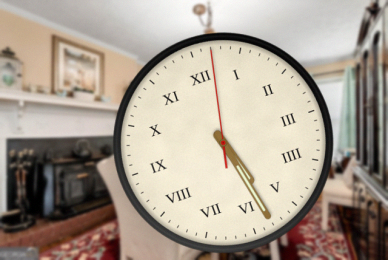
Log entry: 5:28:02
